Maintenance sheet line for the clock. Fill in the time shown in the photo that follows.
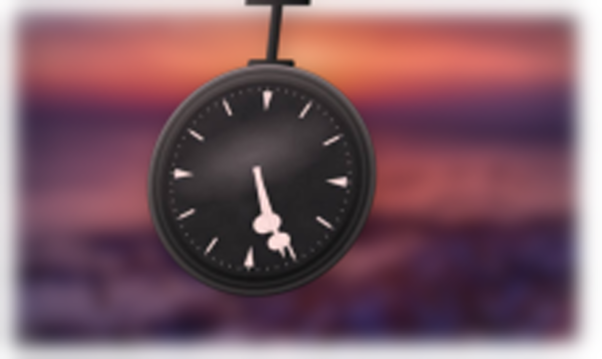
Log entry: 5:26
